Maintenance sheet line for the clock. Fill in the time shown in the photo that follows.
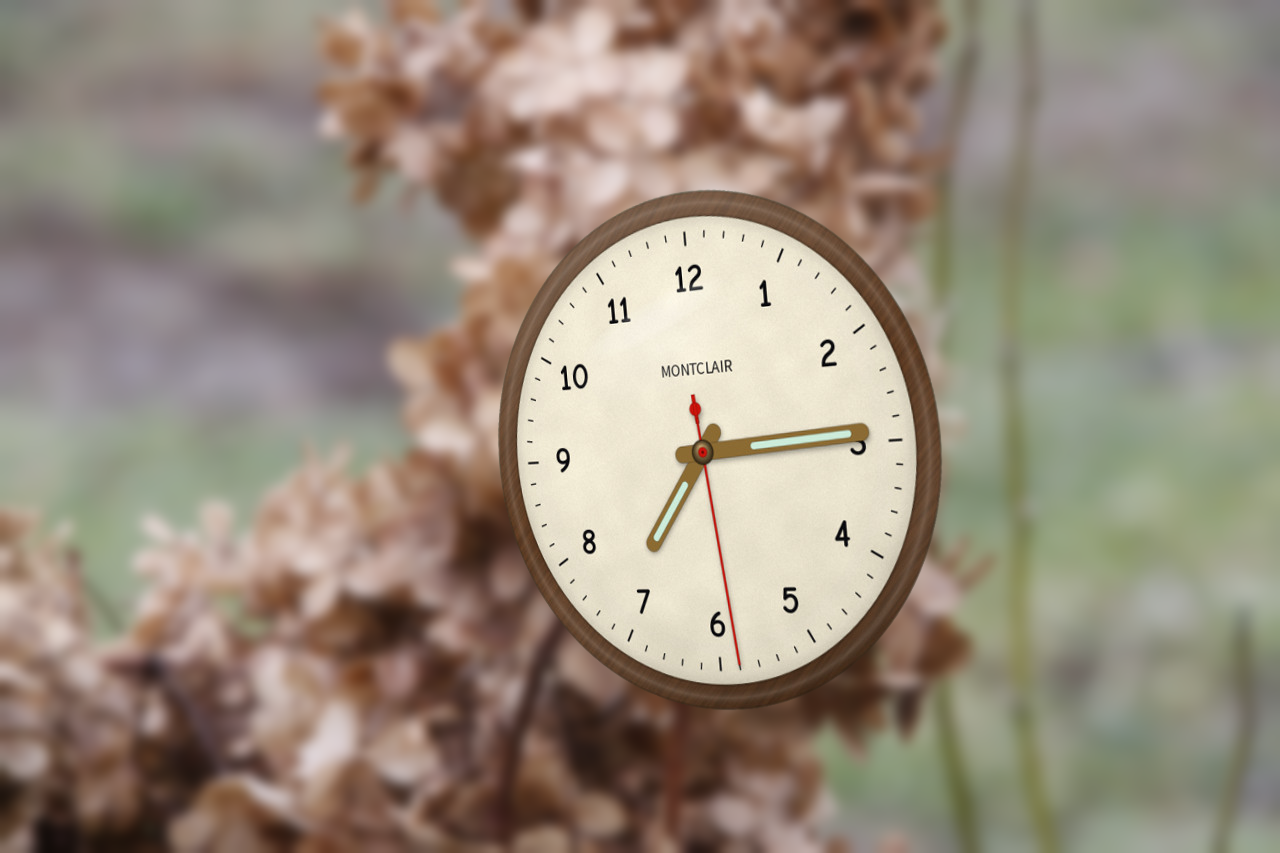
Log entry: 7:14:29
